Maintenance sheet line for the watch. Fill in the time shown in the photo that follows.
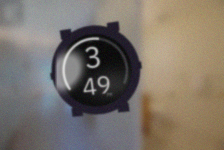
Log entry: 3:49
